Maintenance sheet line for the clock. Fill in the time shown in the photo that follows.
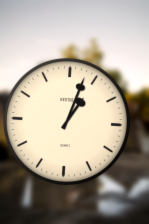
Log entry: 1:03
